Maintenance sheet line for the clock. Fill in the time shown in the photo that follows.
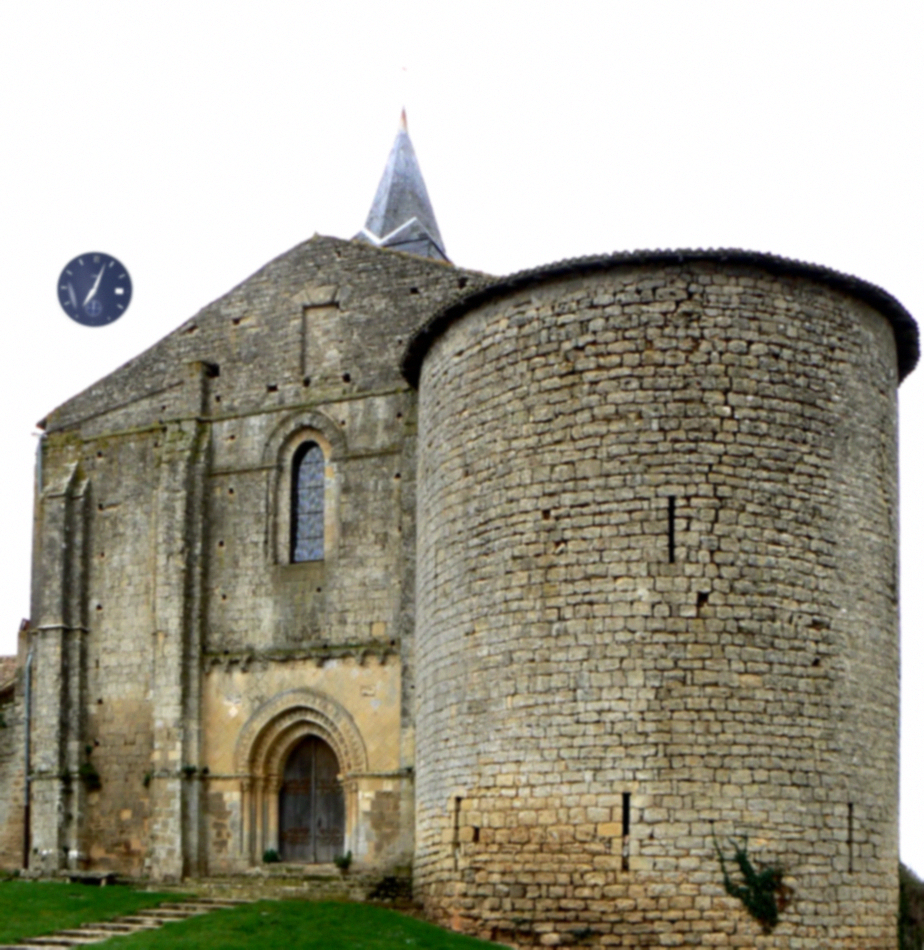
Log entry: 7:03
